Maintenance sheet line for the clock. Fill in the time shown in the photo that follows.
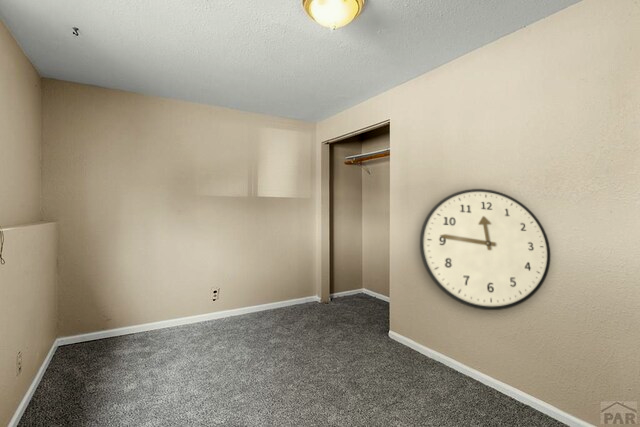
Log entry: 11:46
